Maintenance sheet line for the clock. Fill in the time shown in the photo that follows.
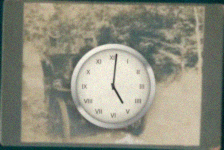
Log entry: 5:01
